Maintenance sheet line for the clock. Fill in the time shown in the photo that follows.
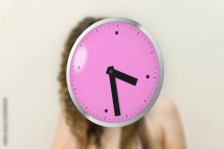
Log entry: 3:27
